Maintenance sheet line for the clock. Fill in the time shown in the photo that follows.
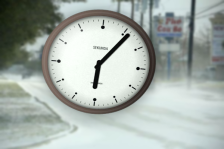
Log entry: 6:06
